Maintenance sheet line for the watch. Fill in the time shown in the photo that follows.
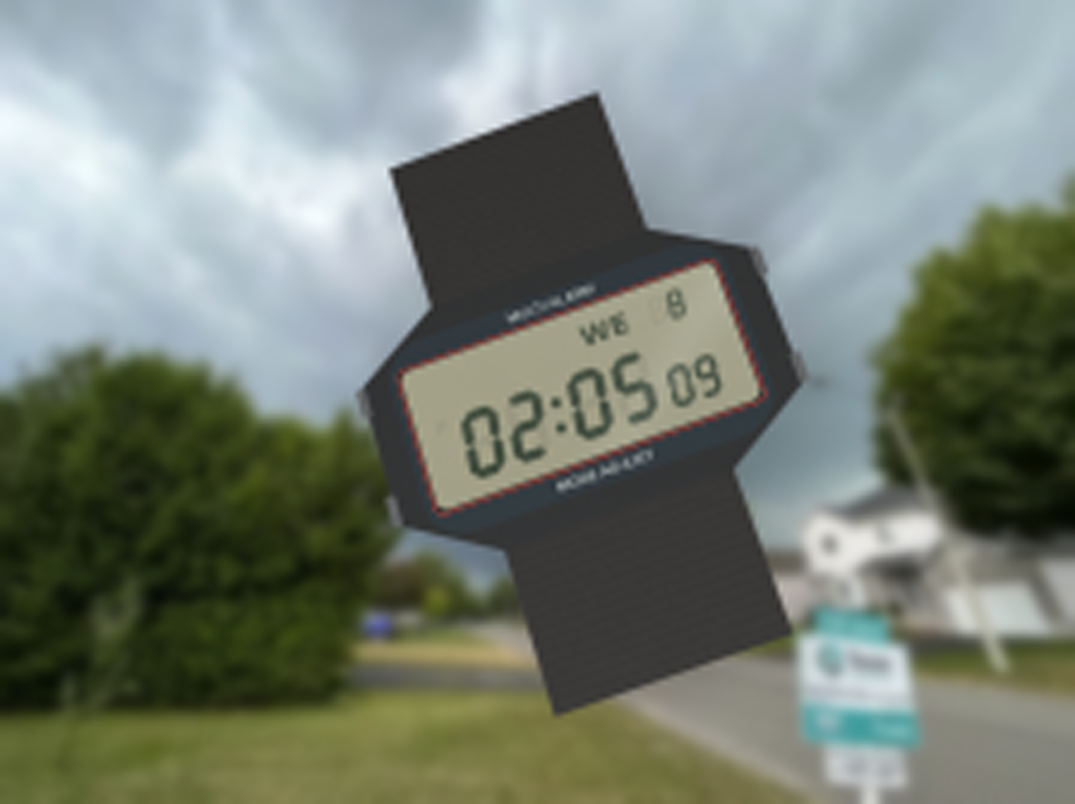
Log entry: 2:05:09
